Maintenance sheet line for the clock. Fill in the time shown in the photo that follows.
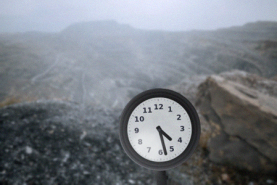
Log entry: 4:28
